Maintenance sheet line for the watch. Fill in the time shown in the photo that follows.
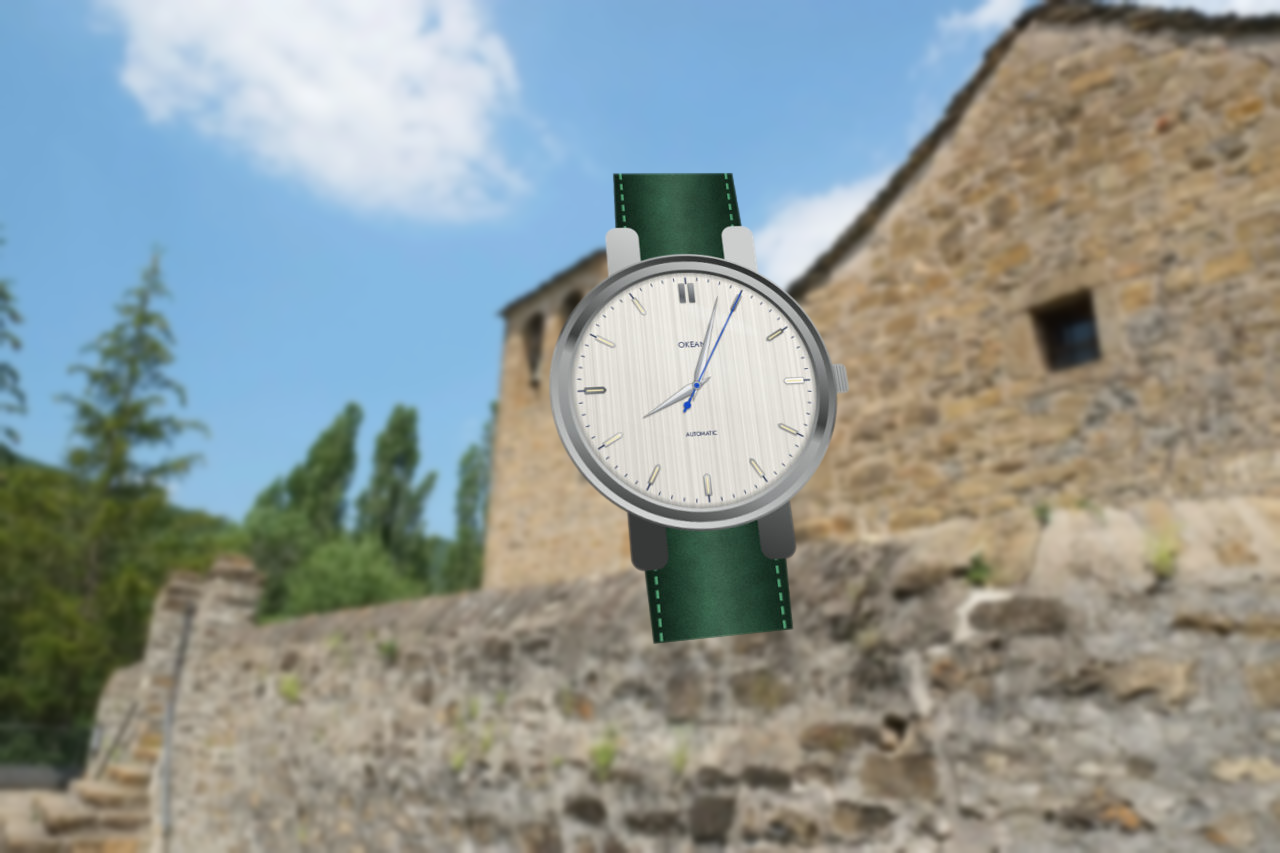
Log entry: 8:03:05
